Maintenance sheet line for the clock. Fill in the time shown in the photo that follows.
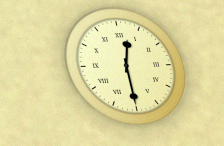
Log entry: 12:30
